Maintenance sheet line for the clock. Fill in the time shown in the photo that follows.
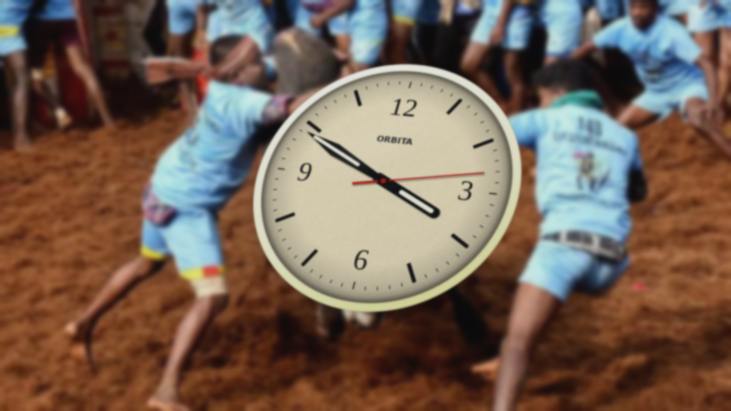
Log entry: 3:49:13
